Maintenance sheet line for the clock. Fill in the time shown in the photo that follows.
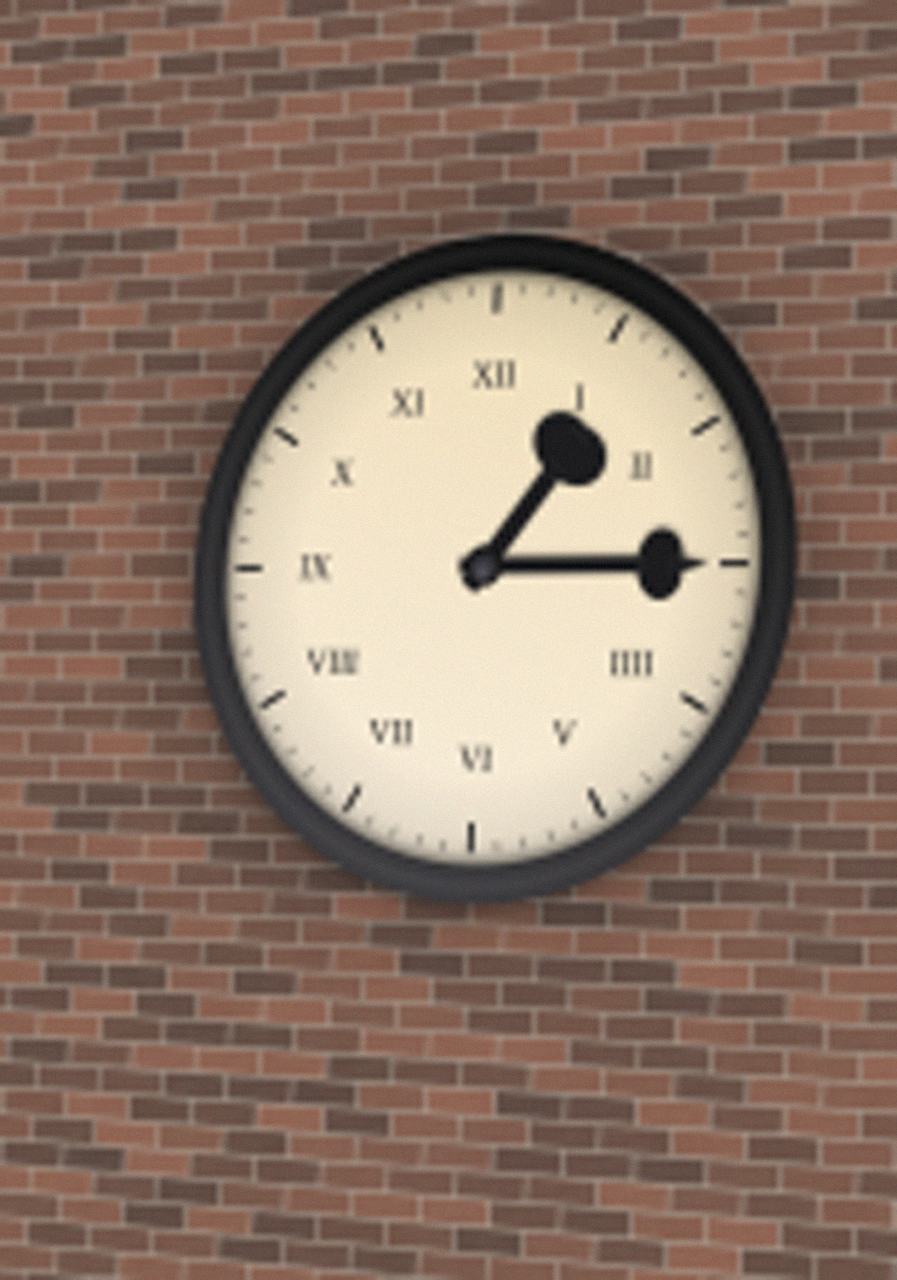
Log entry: 1:15
